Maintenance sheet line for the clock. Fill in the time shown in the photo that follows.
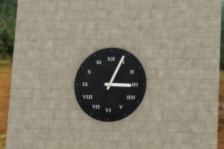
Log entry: 3:04
